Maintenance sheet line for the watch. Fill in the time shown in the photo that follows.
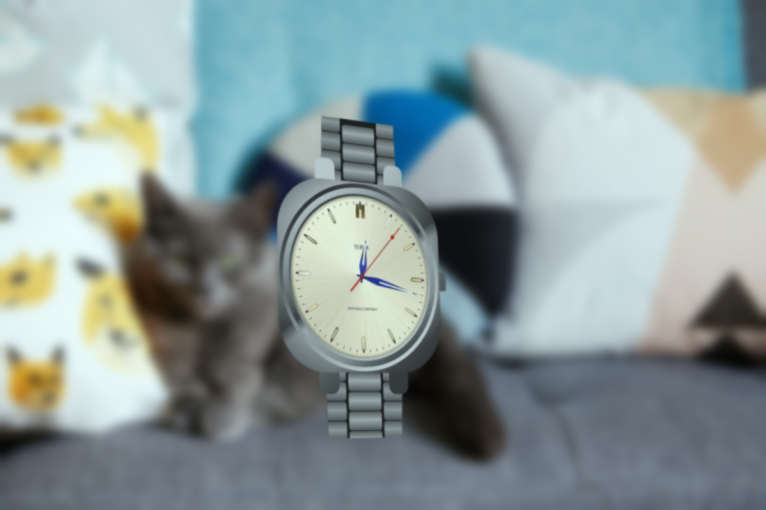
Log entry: 12:17:07
